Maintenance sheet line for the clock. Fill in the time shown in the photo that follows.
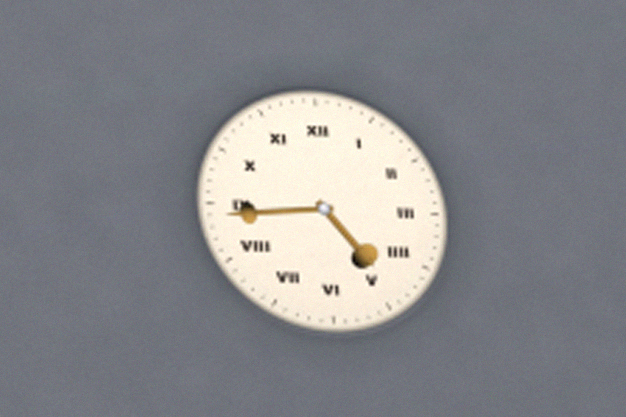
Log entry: 4:44
